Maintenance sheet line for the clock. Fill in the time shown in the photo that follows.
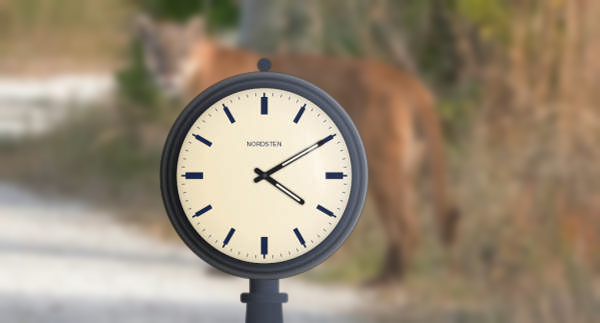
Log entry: 4:10
